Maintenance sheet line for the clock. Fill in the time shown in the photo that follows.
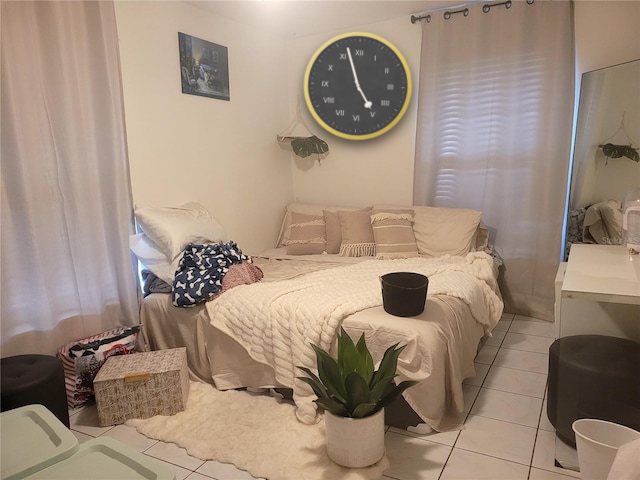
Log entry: 4:57
